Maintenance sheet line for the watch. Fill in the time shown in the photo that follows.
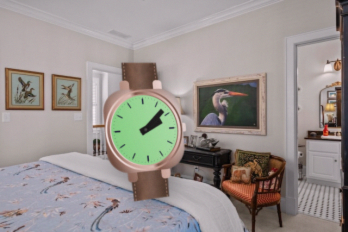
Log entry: 2:08
